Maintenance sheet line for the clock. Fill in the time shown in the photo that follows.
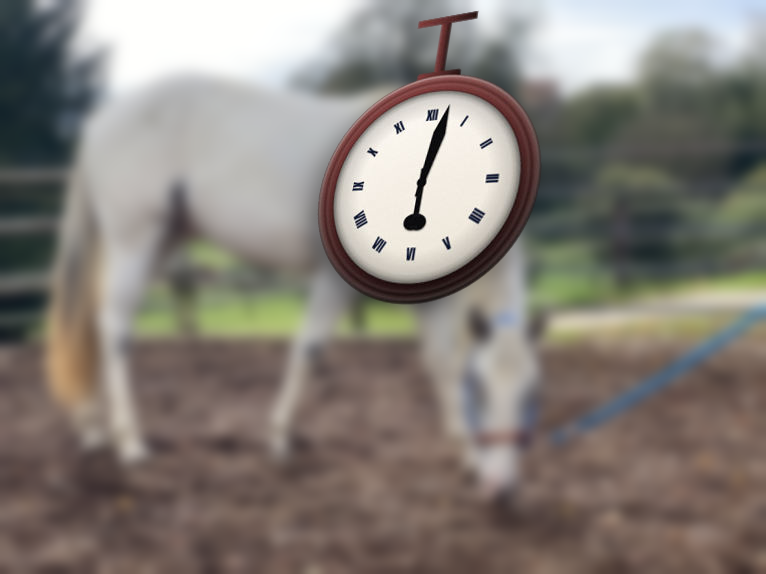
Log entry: 6:02
